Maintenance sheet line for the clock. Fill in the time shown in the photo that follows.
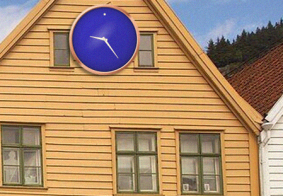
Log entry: 9:24
